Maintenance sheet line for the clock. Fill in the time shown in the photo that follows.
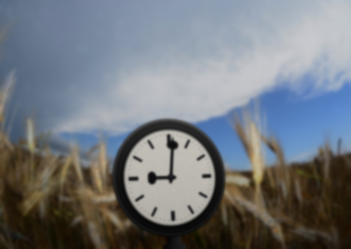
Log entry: 9:01
